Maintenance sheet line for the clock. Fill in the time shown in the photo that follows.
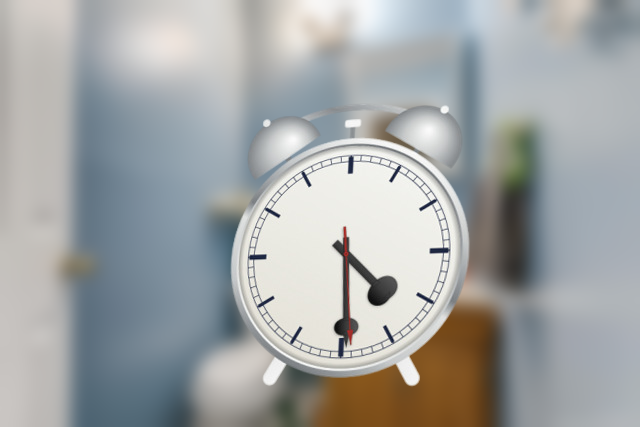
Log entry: 4:29:29
